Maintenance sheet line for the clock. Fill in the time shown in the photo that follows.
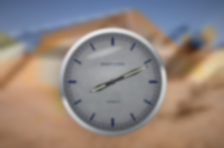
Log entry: 8:11
